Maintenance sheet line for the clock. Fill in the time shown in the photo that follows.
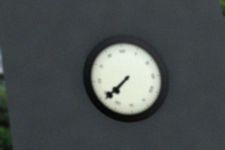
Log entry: 7:39
